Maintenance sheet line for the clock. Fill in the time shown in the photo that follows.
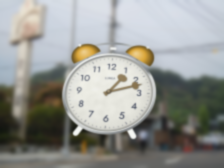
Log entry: 1:12
